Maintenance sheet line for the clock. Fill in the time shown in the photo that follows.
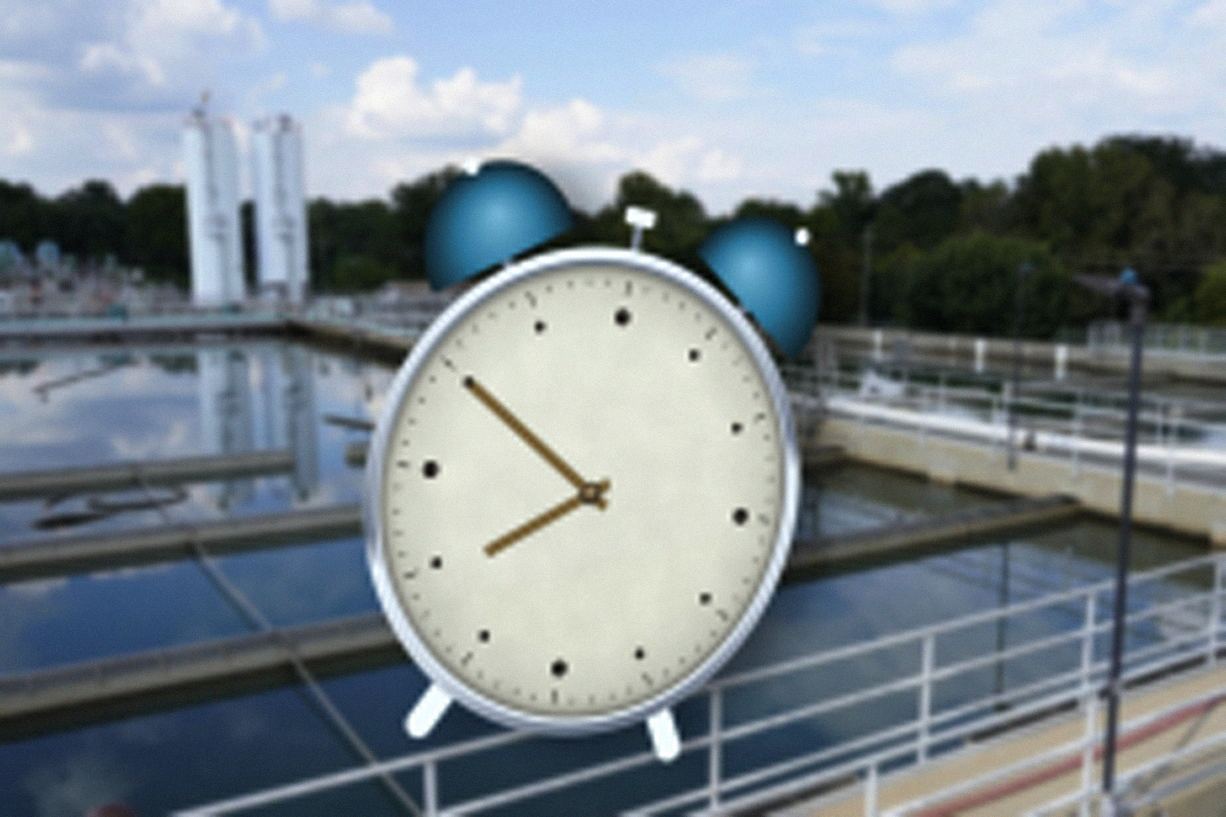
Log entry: 7:50
